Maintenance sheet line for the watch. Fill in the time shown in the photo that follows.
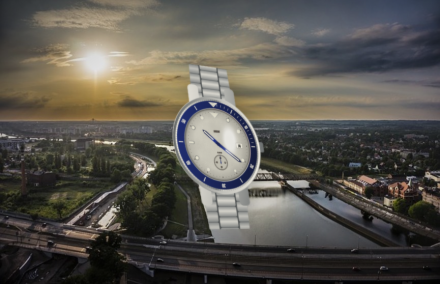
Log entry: 10:21
